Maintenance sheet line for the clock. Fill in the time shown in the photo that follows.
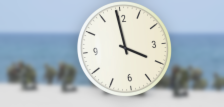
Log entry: 3:59
